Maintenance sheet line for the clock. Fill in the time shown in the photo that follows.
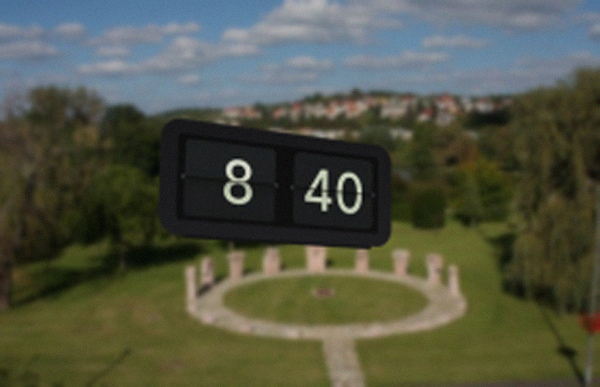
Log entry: 8:40
